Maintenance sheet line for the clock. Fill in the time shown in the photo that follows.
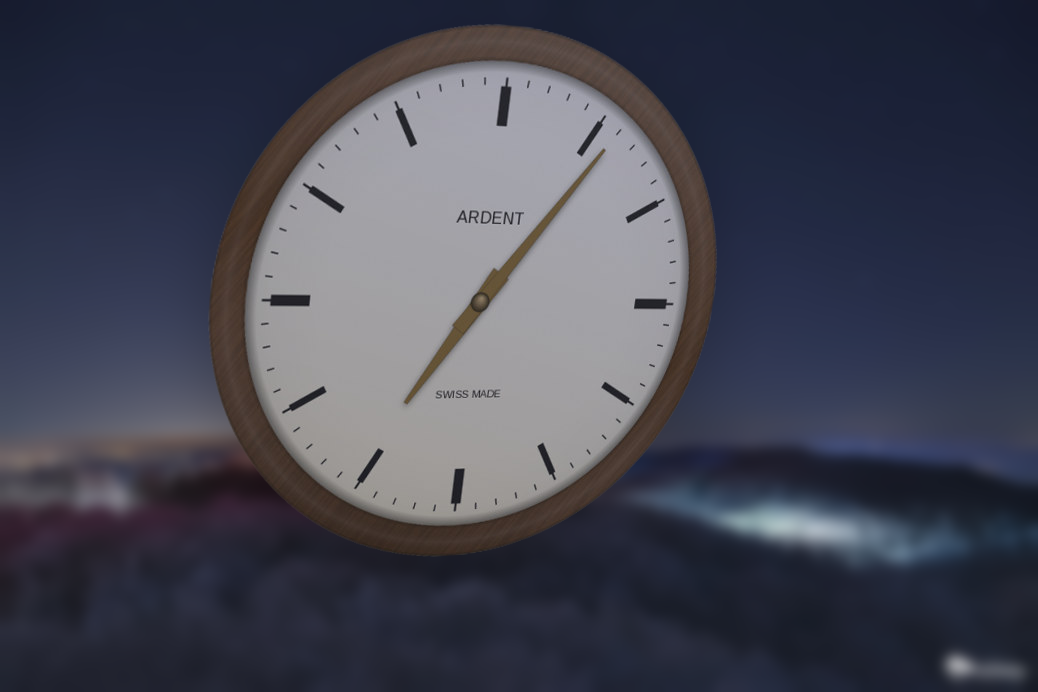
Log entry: 7:06
